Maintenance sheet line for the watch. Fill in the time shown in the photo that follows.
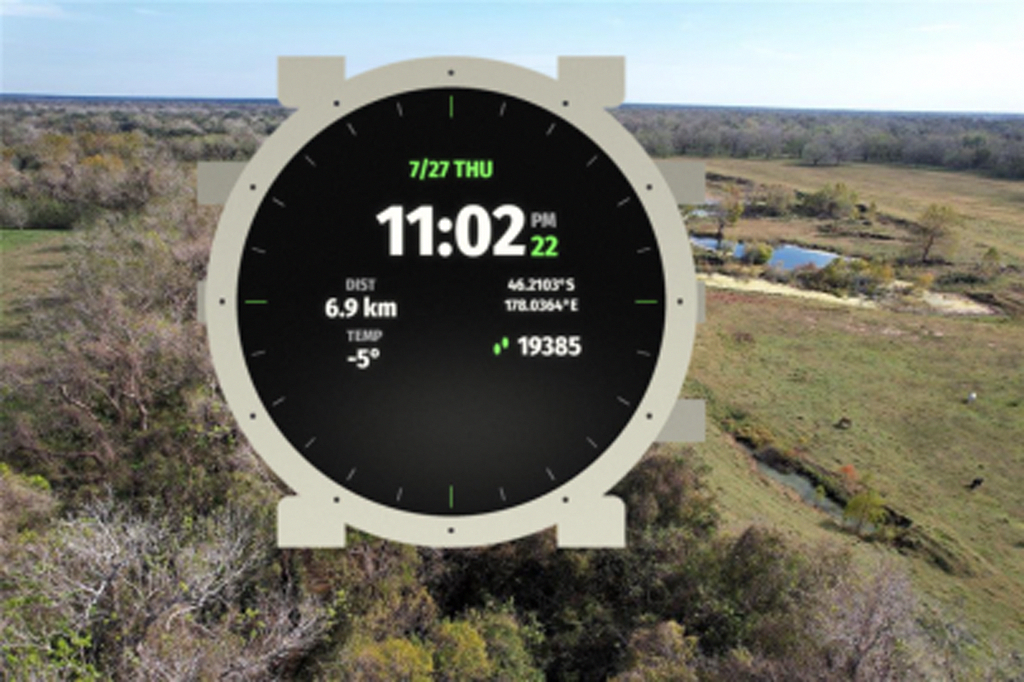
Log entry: 11:02:22
